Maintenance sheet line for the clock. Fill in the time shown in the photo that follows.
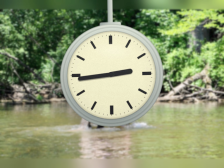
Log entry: 2:44
